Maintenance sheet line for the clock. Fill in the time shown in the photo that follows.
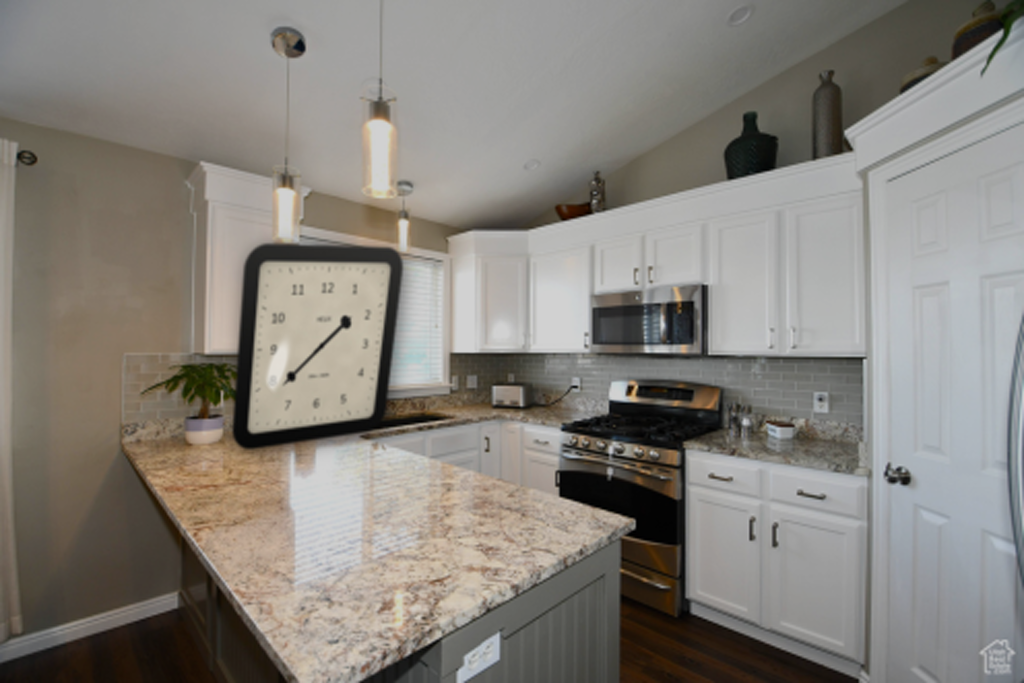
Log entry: 1:38
